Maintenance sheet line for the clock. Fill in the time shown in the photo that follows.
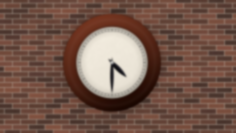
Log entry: 4:30
